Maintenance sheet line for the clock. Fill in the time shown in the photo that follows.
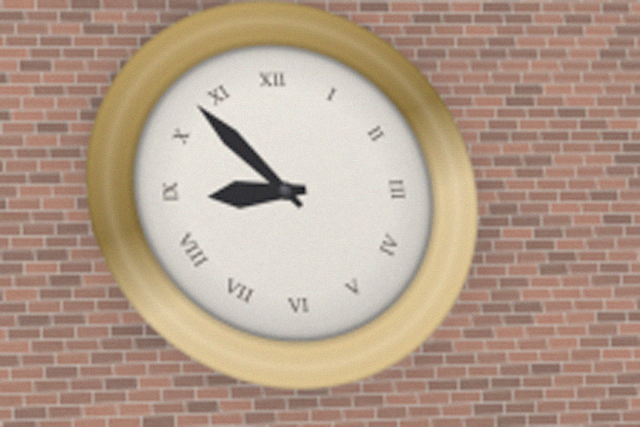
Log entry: 8:53
